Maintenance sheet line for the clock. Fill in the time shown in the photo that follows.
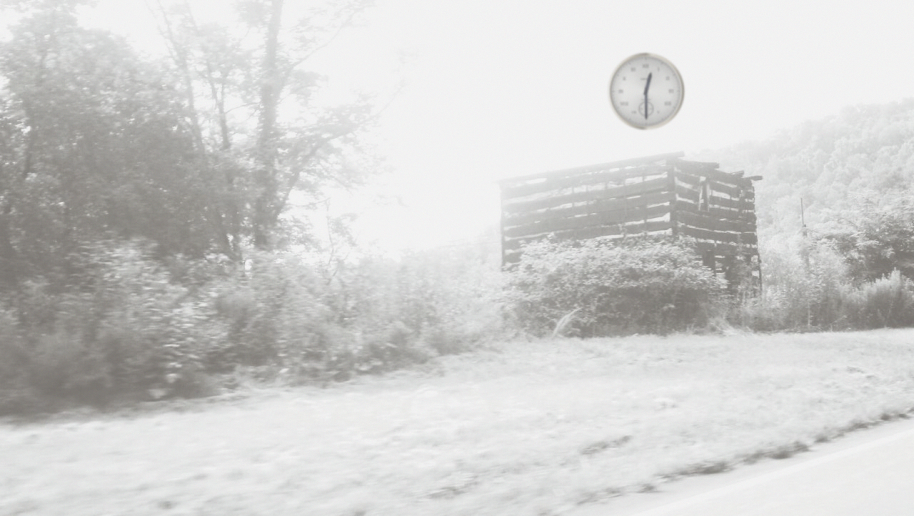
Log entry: 12:30
